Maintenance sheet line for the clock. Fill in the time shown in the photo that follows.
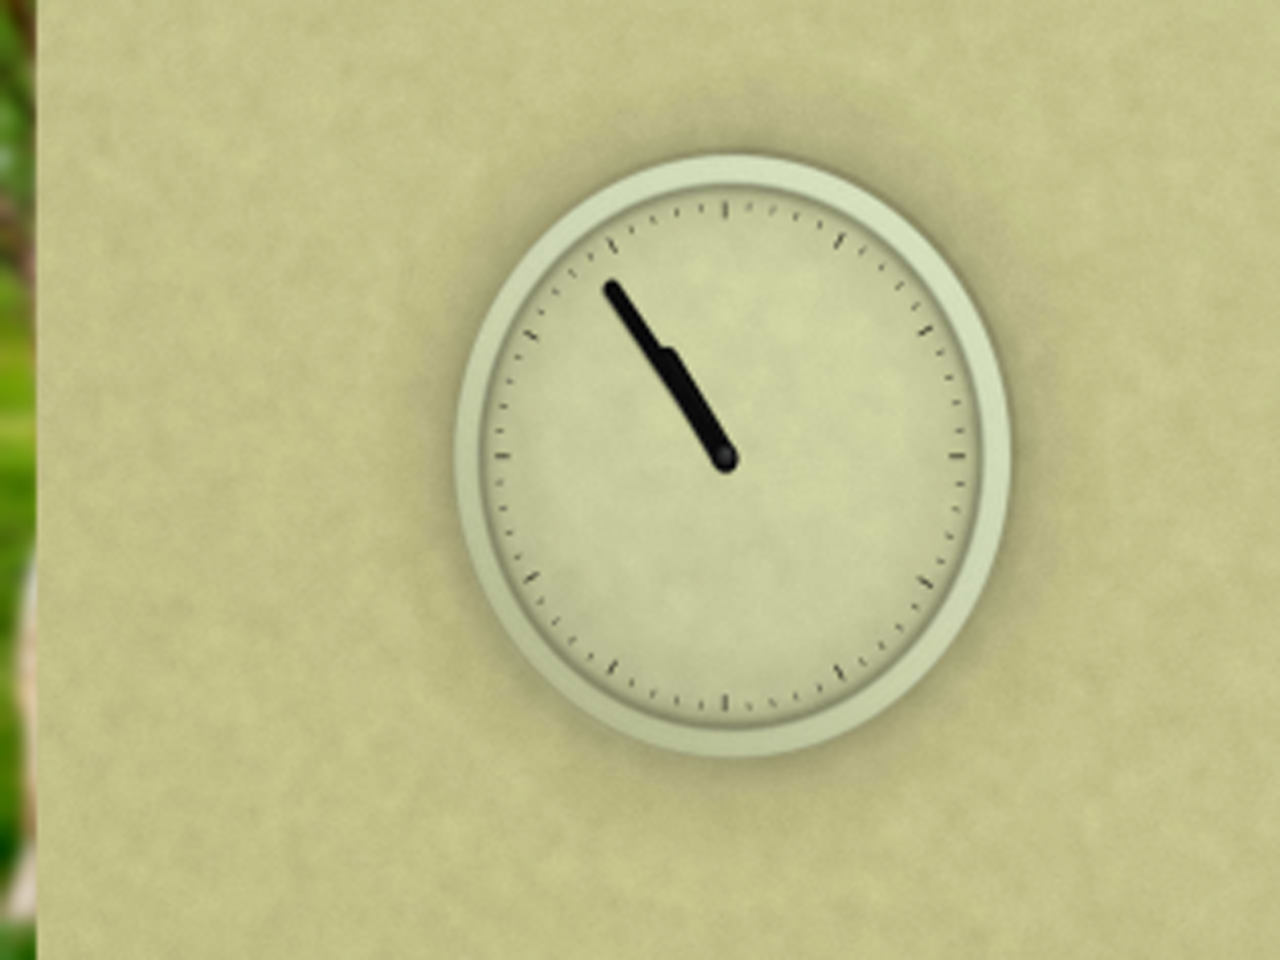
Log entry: 10:54
